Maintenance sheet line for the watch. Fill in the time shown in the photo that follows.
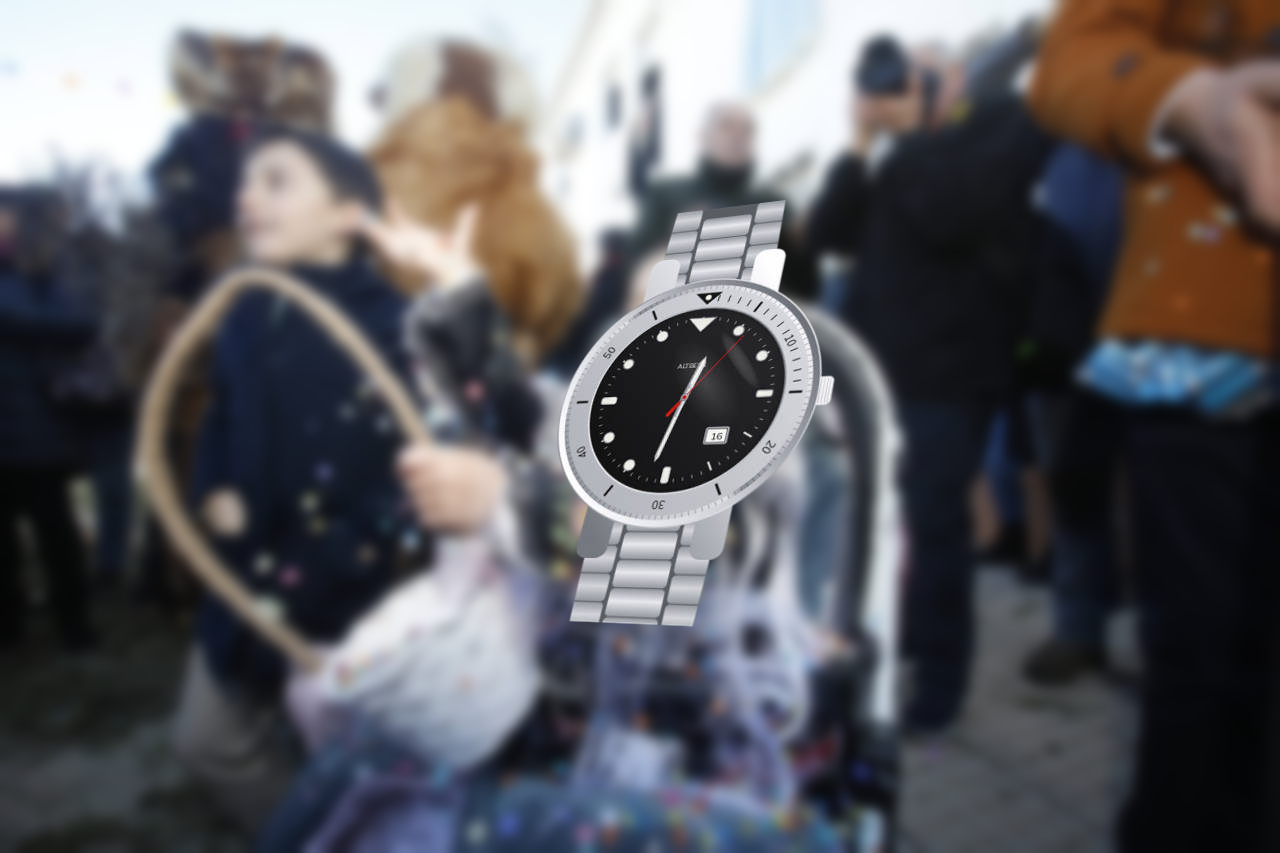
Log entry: 12:32:06
